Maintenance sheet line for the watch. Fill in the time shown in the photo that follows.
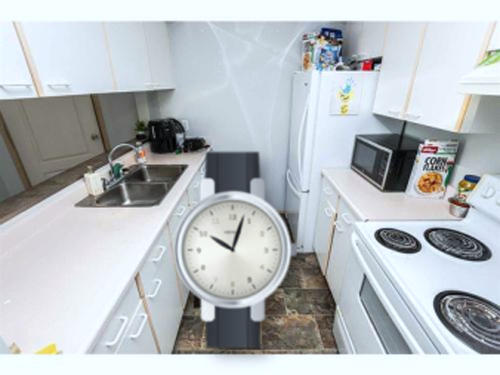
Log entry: 10:03
